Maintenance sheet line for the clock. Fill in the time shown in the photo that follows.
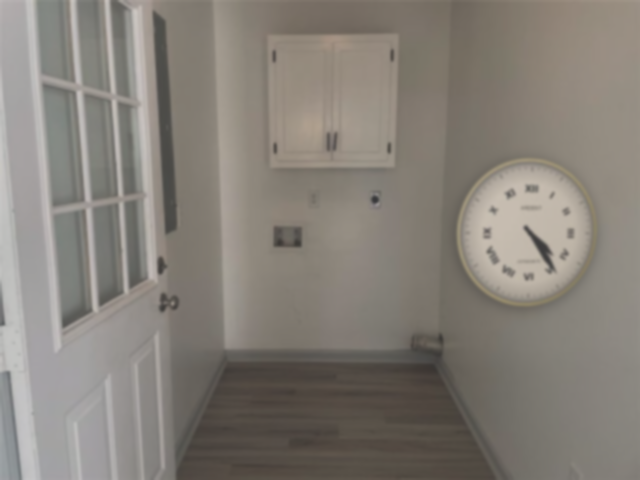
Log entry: 4:24
